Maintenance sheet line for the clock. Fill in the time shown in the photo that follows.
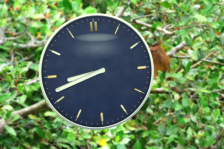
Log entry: 8:42
